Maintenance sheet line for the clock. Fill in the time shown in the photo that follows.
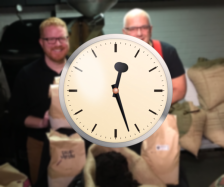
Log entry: 12:27
